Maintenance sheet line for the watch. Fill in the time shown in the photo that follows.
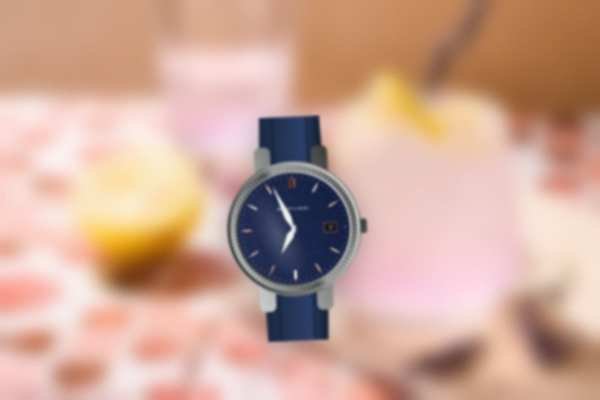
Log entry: 6:56
